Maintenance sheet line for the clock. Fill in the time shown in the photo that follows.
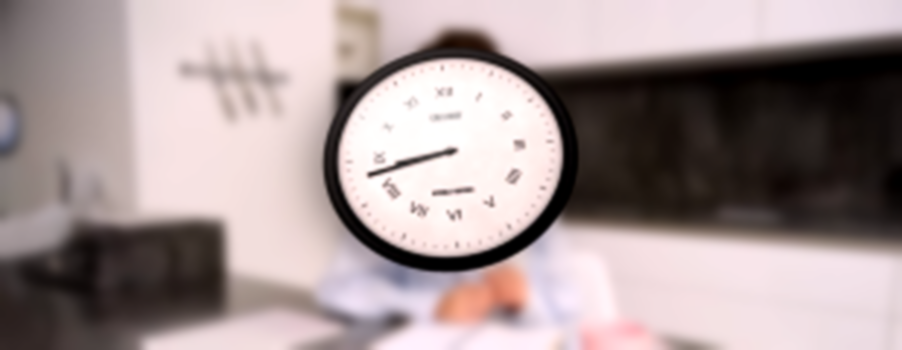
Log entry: 8:43
